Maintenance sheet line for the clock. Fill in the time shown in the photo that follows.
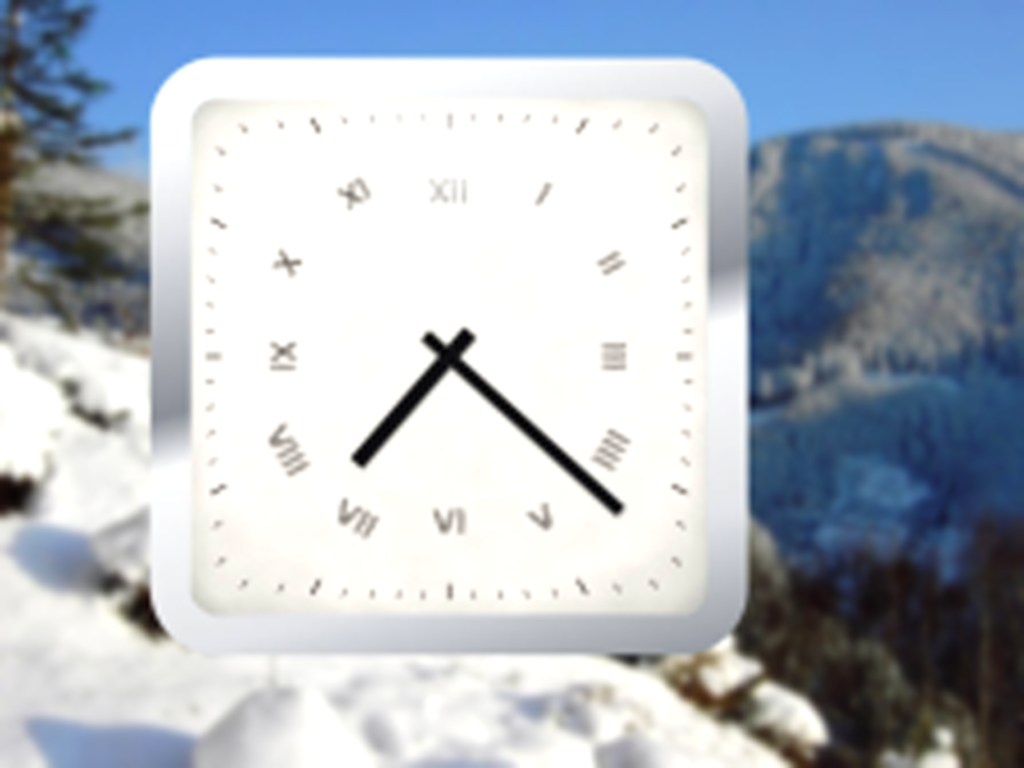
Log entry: 7:22
